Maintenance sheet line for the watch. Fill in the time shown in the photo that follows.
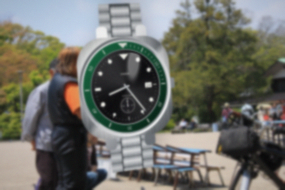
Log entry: 8:24
